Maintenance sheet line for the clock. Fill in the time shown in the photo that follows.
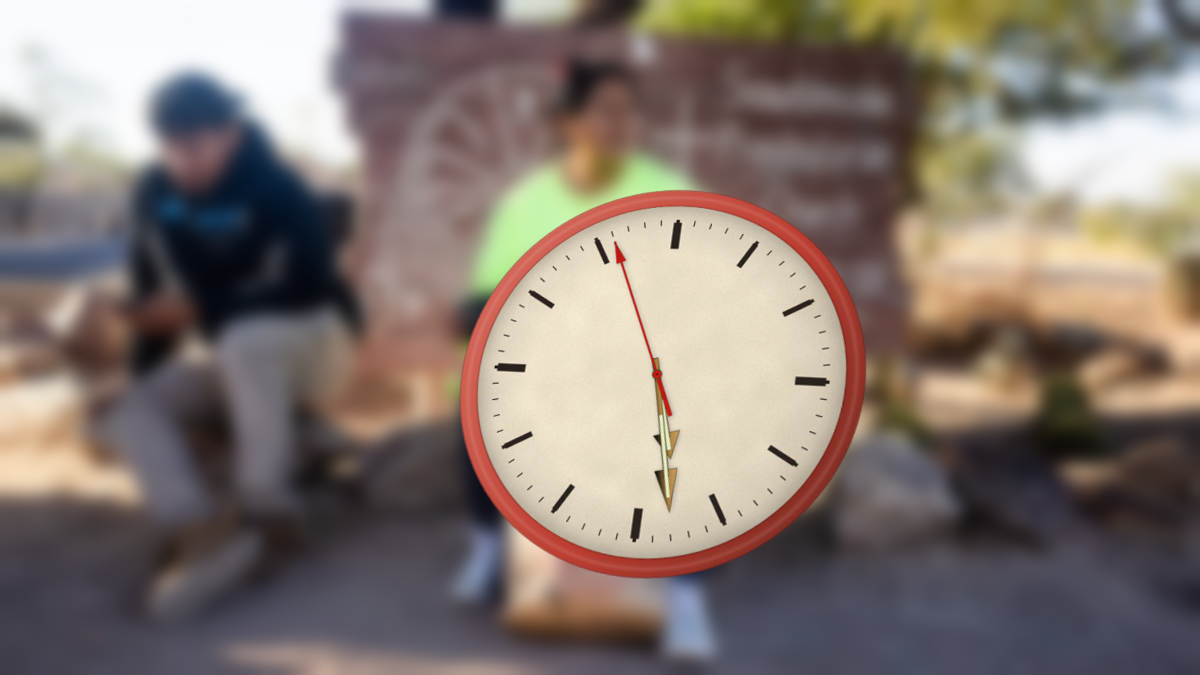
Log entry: 5:27:56
